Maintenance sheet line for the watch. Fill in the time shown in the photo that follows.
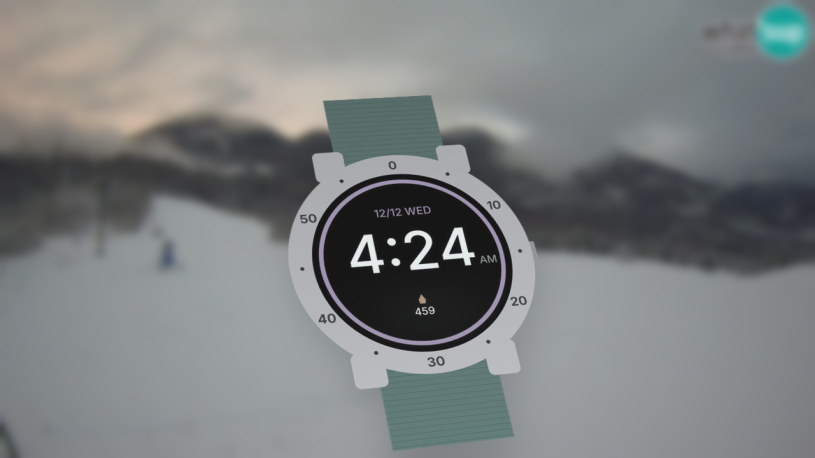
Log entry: 4:24
